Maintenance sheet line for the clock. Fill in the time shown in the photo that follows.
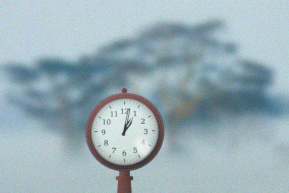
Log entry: 1:02
